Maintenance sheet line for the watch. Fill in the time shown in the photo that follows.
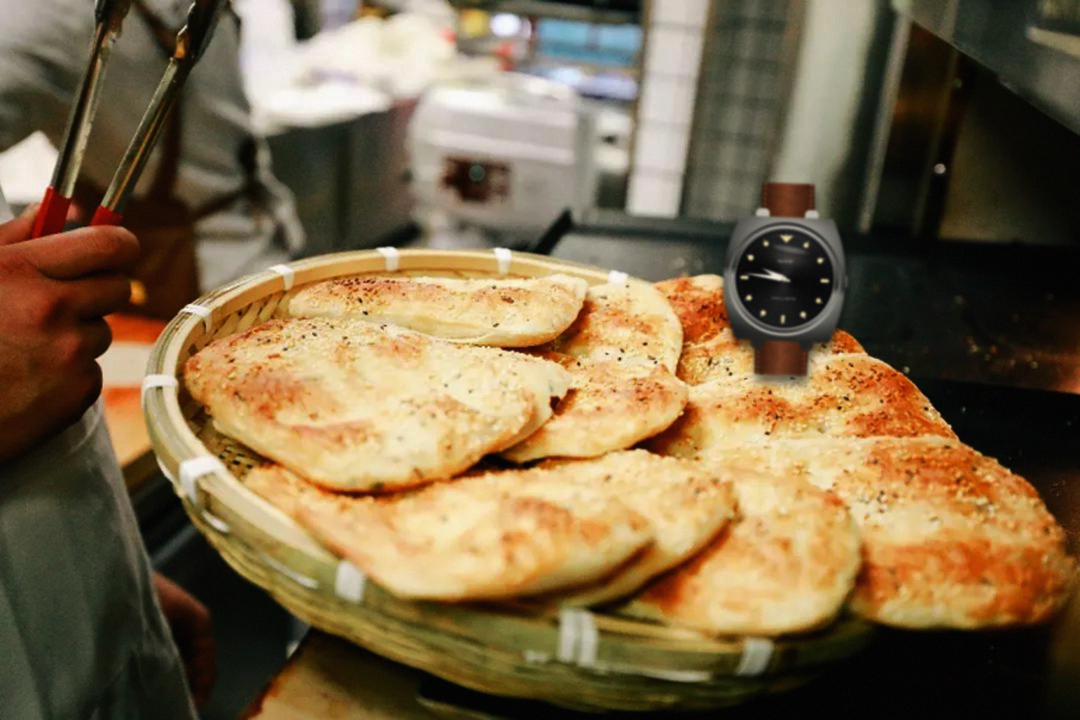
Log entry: 9:46
